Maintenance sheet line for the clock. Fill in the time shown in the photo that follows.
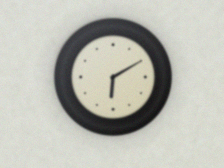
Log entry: 6:10
